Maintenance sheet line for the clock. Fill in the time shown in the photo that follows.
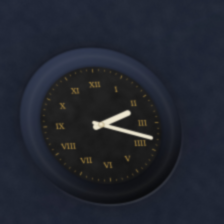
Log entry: 2:18
